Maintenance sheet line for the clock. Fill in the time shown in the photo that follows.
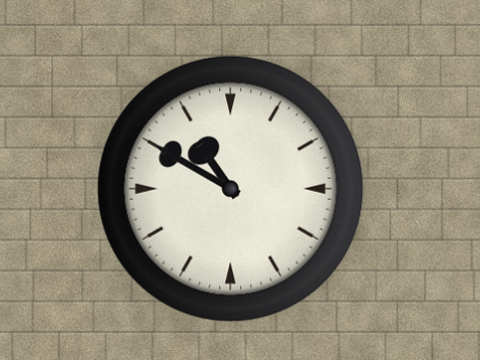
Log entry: 10:50
